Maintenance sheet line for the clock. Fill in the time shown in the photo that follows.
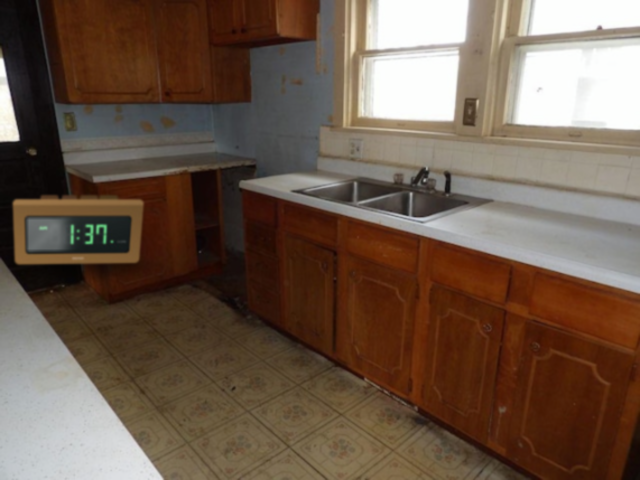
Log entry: 1:37
